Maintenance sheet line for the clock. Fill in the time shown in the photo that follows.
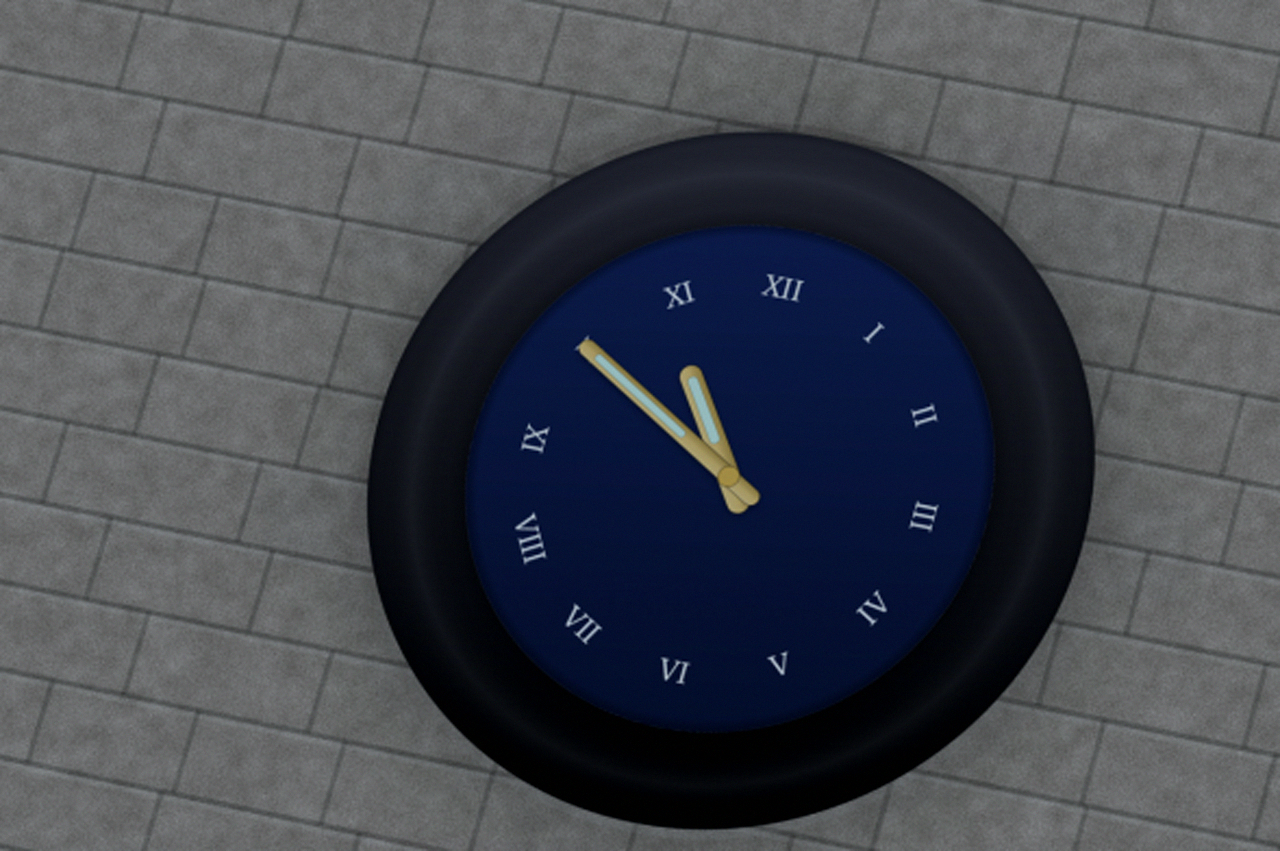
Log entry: 10:50
